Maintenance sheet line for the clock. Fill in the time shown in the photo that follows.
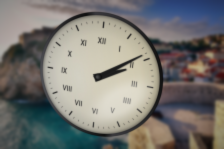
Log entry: 2:09
